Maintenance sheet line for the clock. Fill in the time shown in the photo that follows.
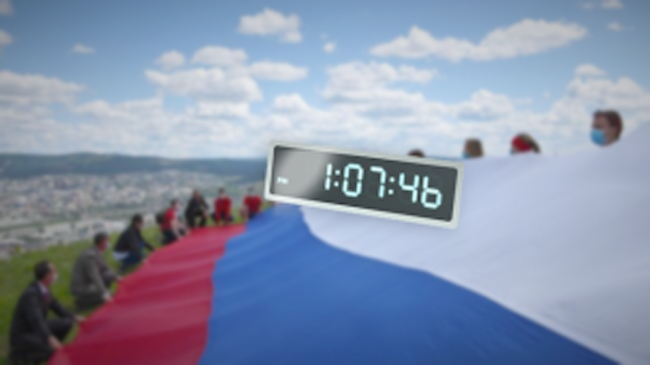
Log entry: 1:07:46
